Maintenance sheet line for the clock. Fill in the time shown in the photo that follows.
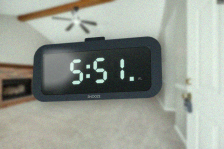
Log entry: 5:51
